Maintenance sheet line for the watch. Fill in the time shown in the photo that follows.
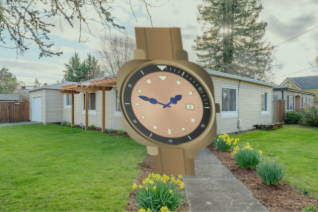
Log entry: 1:48
